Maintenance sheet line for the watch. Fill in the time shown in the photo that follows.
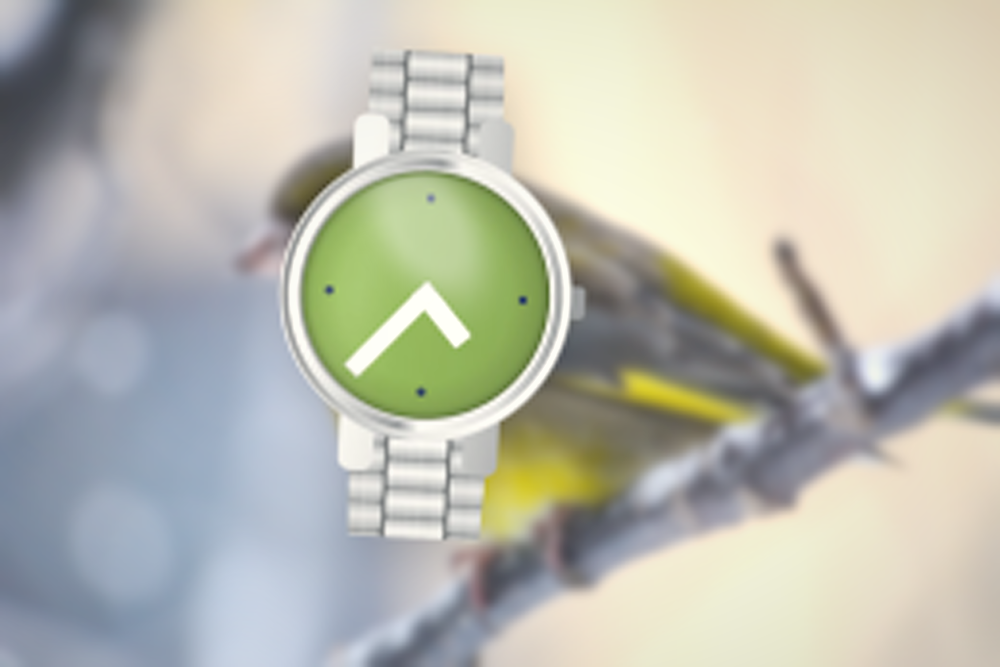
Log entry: 4:37
